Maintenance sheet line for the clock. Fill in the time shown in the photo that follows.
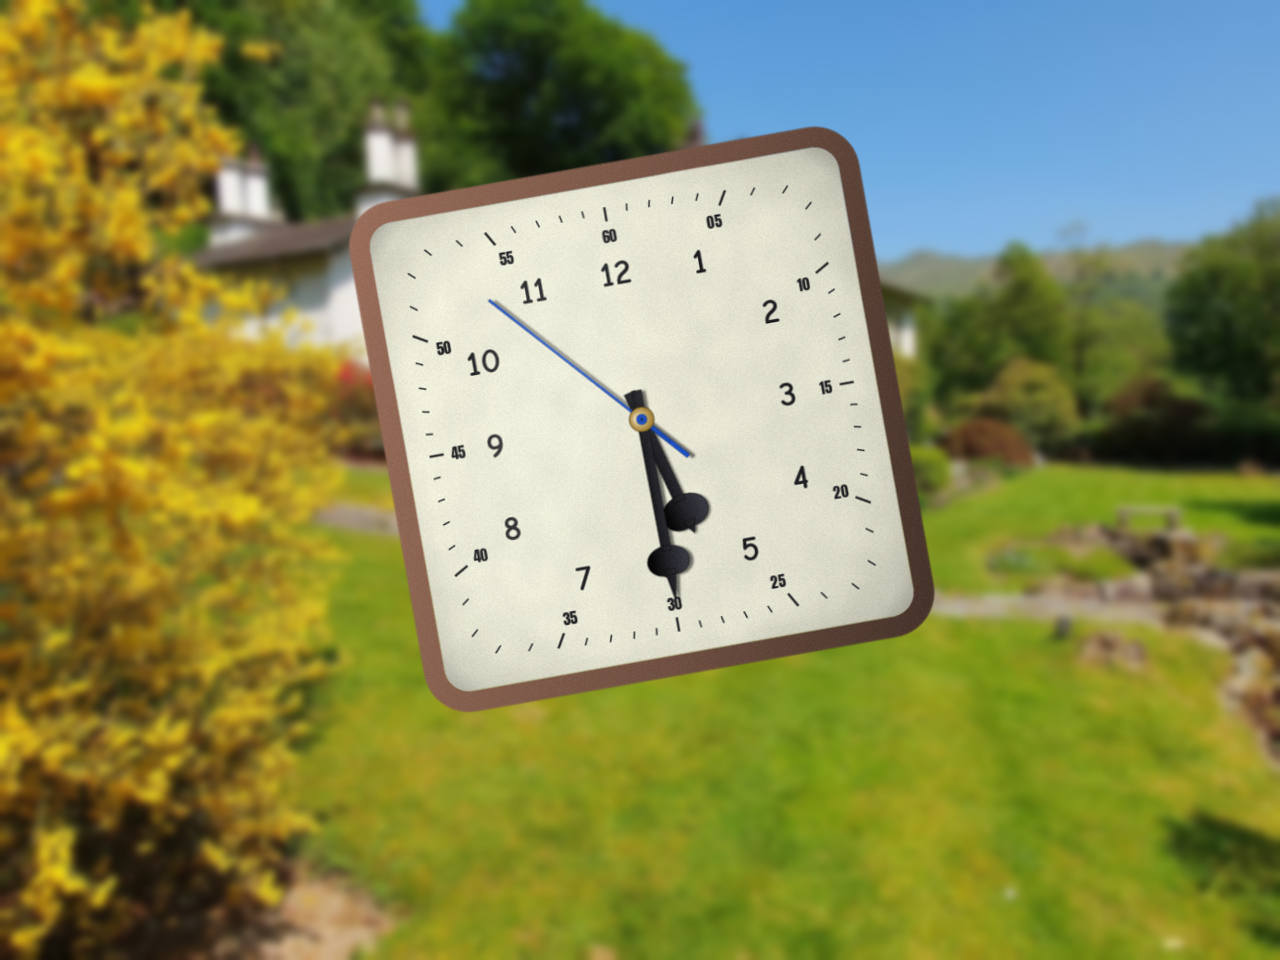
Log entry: 5:29:53
